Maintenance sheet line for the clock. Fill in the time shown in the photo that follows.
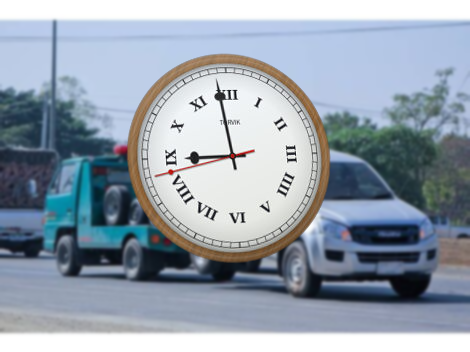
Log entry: 8:58:43
